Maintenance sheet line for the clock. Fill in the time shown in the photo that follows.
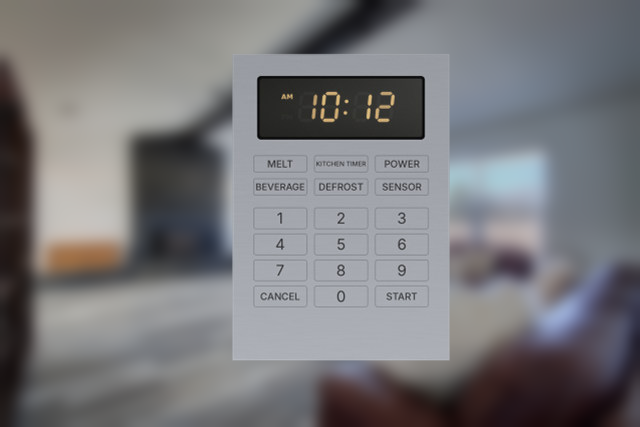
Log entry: 10:12
